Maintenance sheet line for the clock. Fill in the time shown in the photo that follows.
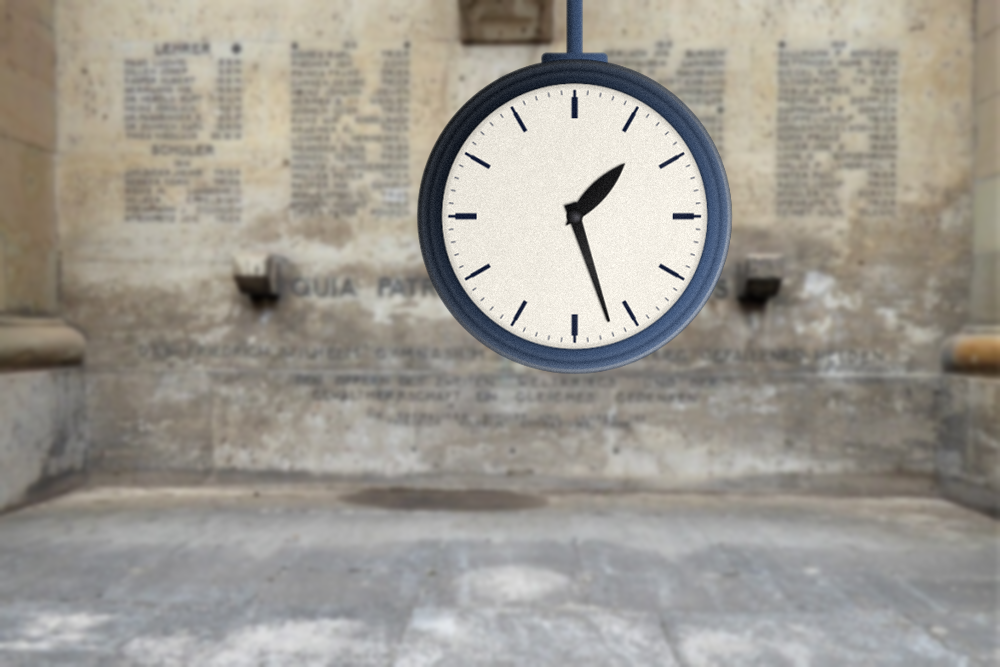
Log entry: 1:27
